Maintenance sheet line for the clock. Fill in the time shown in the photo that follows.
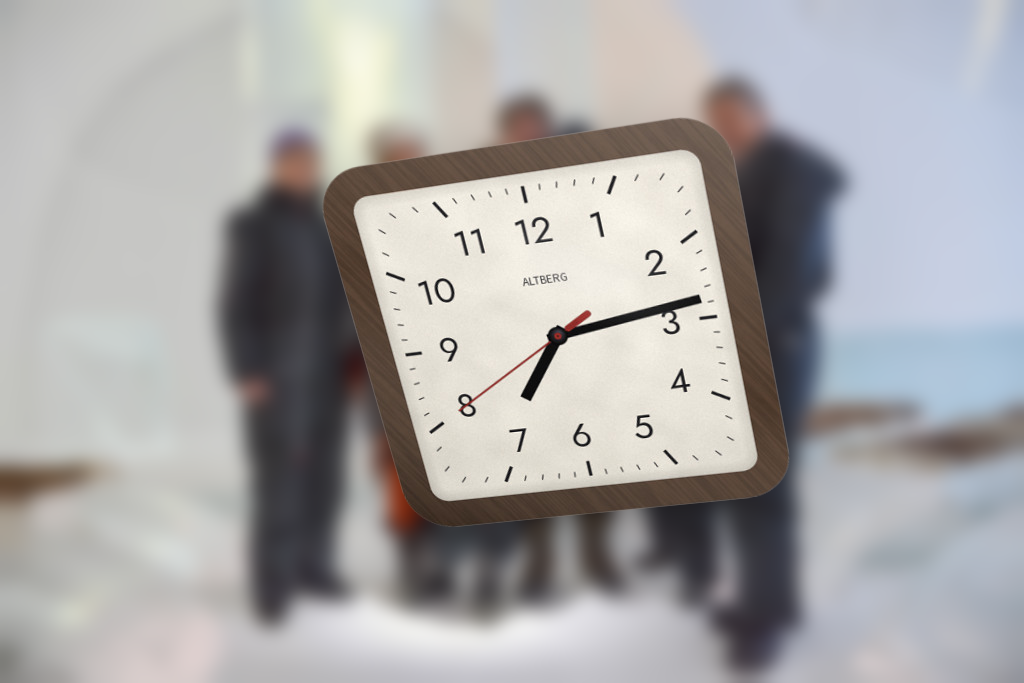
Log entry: 7:13:40
